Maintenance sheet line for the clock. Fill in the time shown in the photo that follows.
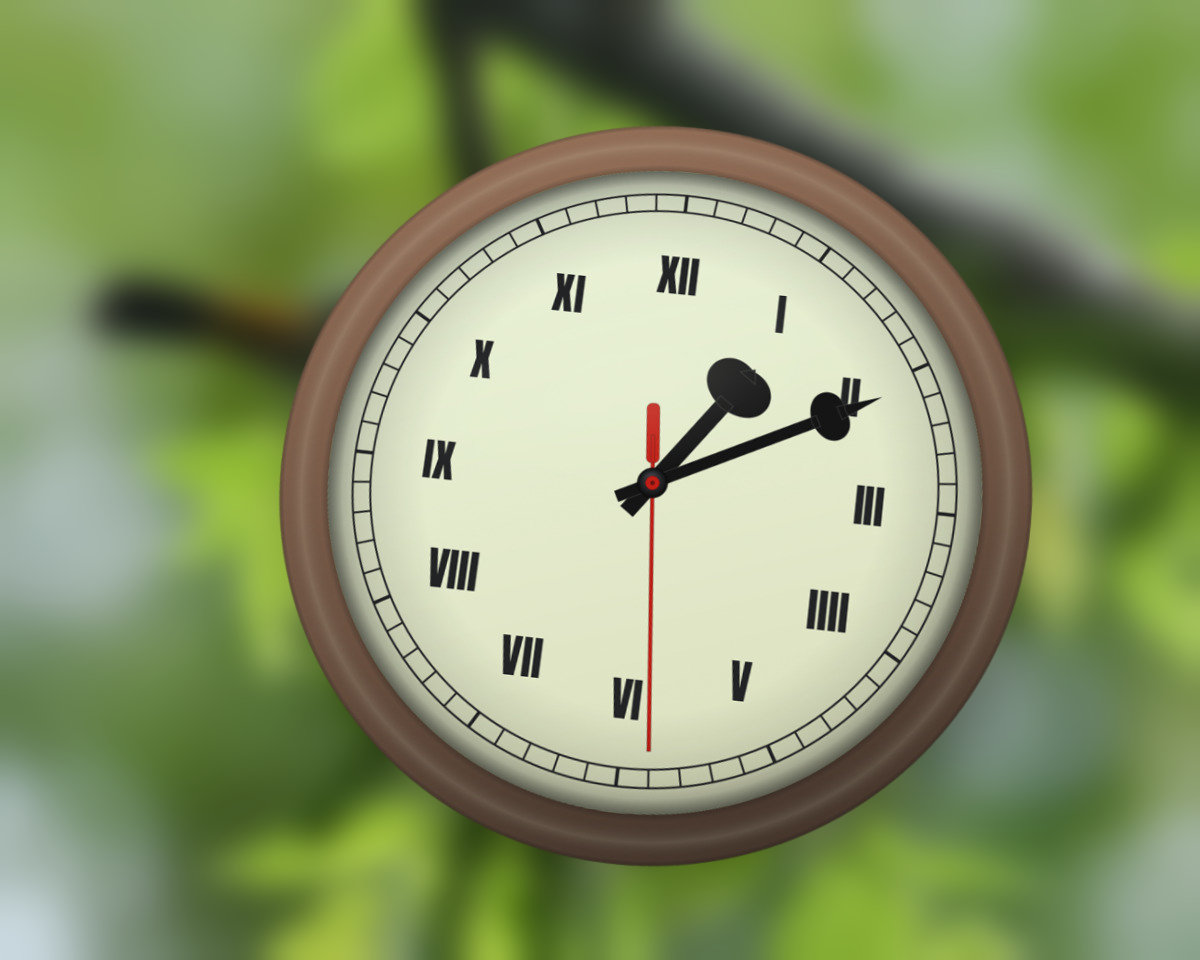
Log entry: 1:10:29
